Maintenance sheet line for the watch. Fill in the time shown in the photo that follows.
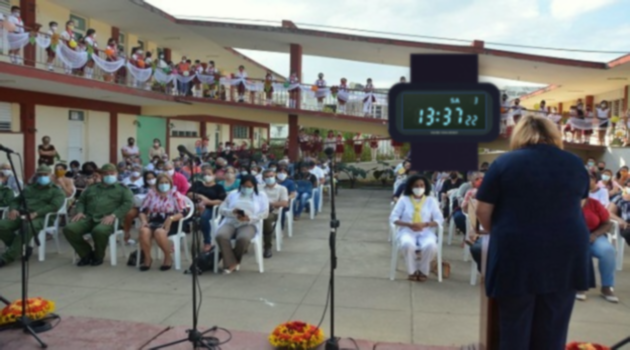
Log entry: 13:37
